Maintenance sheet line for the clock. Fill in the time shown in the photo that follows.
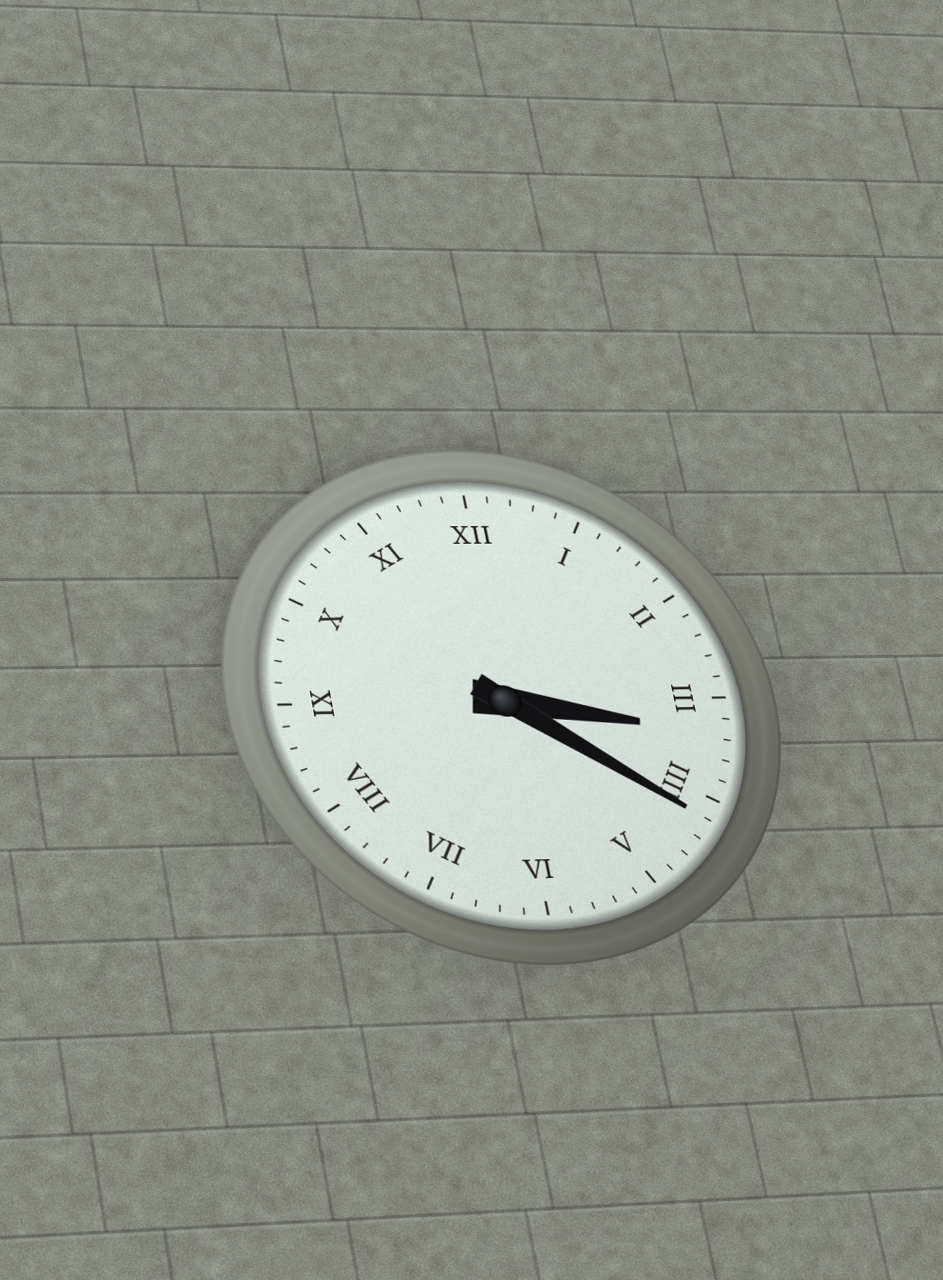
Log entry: 3:21
